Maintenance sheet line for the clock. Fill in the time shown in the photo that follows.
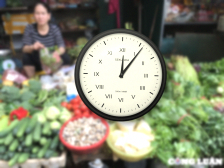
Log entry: 12:06
